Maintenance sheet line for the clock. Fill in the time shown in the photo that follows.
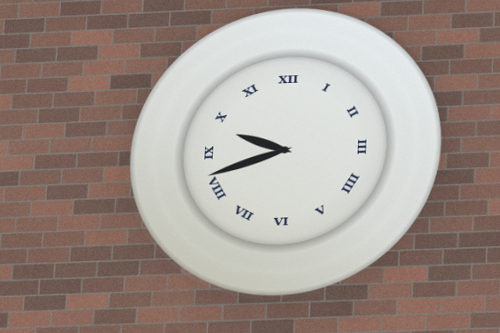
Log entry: 9:42
